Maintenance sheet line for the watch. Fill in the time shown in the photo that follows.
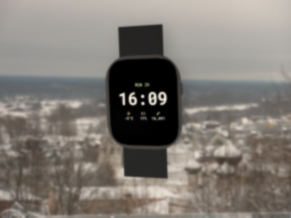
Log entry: 16:09
